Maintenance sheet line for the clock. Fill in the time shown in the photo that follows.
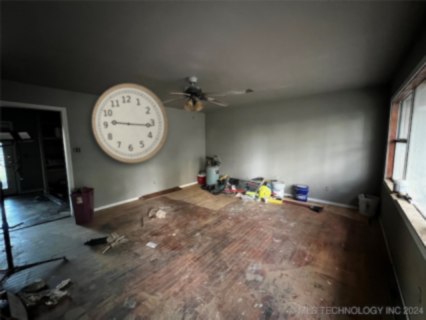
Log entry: 9:16
